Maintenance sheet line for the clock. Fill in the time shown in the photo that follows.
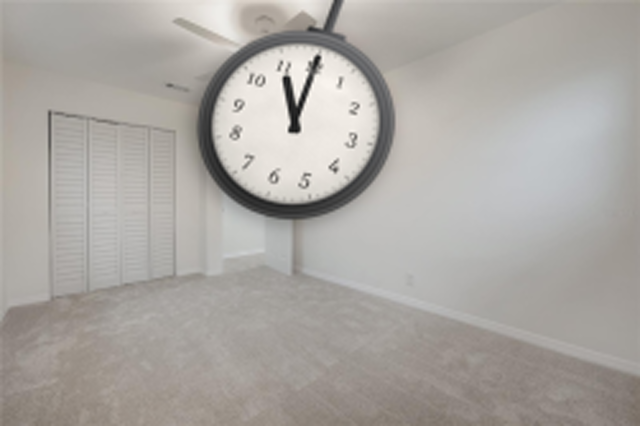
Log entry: 11:00
